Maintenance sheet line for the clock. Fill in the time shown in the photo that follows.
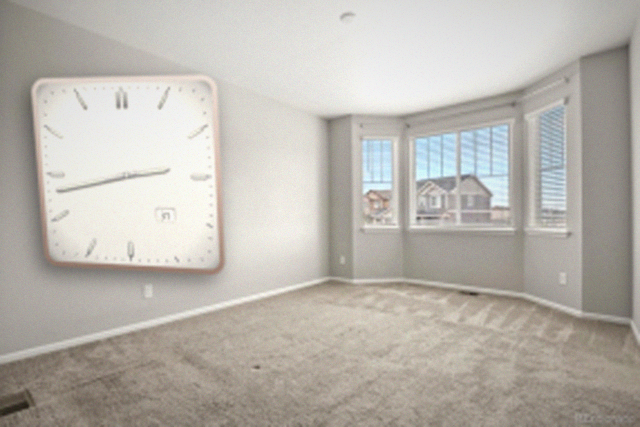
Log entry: 2:43
